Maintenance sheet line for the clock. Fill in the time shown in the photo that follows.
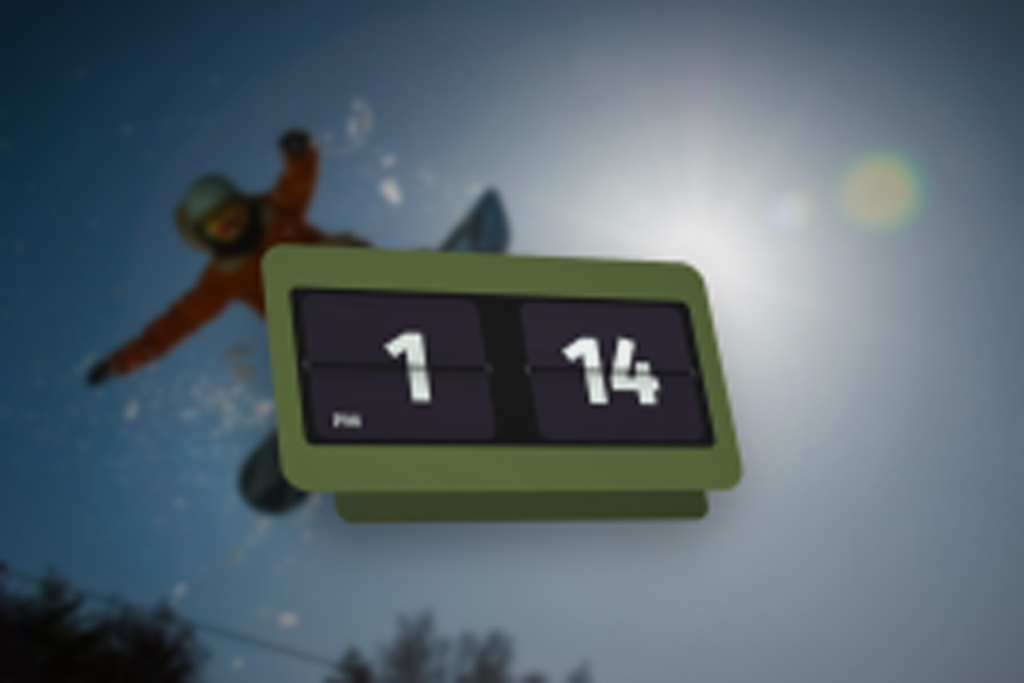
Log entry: 1:14
